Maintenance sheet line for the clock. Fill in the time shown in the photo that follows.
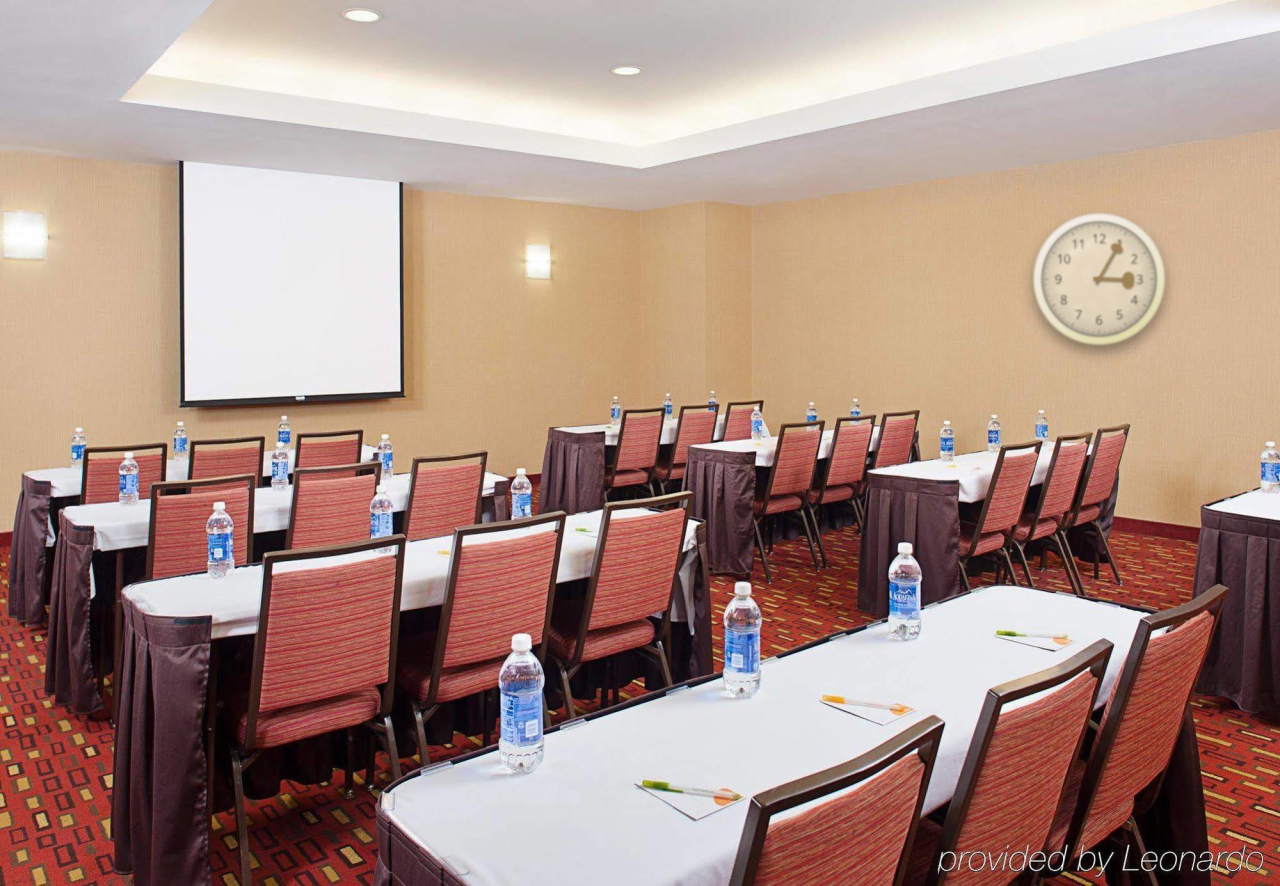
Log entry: 3:05
